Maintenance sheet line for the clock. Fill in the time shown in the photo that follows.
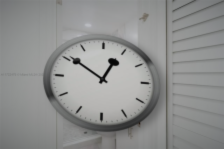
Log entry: 12:51
